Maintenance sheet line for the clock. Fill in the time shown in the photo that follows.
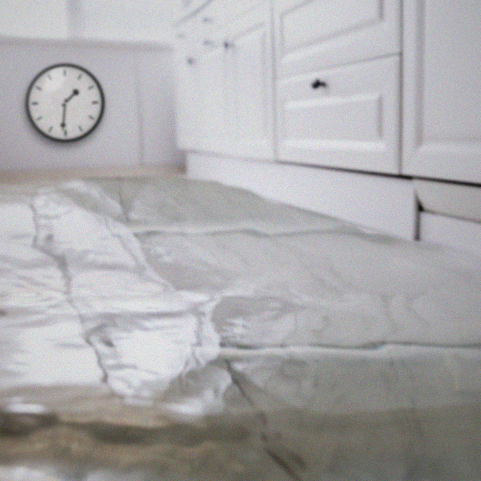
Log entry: 1:31
